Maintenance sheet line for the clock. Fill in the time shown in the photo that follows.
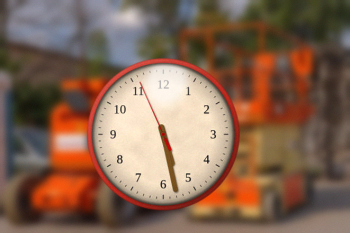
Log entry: 5:27:56
